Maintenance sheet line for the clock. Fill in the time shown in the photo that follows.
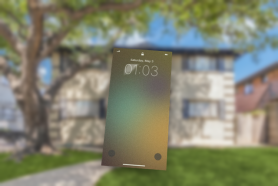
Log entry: 1:03
